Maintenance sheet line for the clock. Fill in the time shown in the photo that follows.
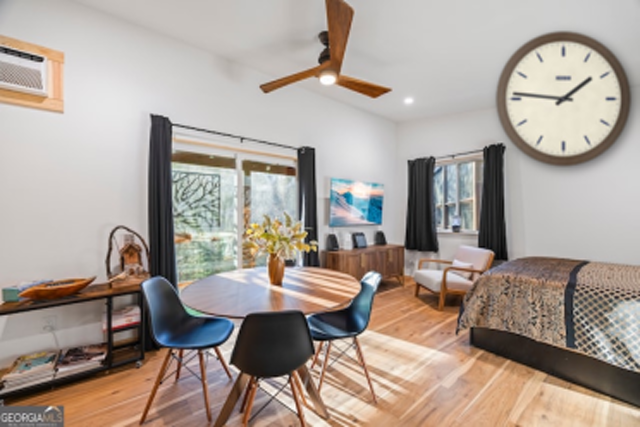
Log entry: 1:46
